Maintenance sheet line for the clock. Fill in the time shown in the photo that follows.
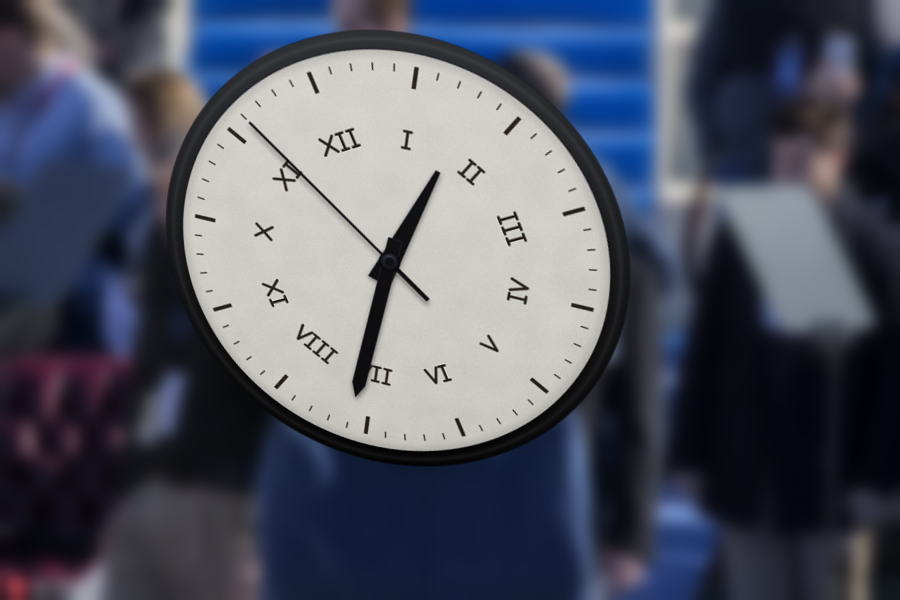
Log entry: 1:35:56
